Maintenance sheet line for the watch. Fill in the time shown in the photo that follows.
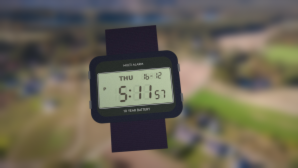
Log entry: 5:11:57
